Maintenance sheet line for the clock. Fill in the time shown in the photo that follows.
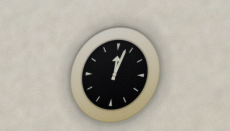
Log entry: 12:03
